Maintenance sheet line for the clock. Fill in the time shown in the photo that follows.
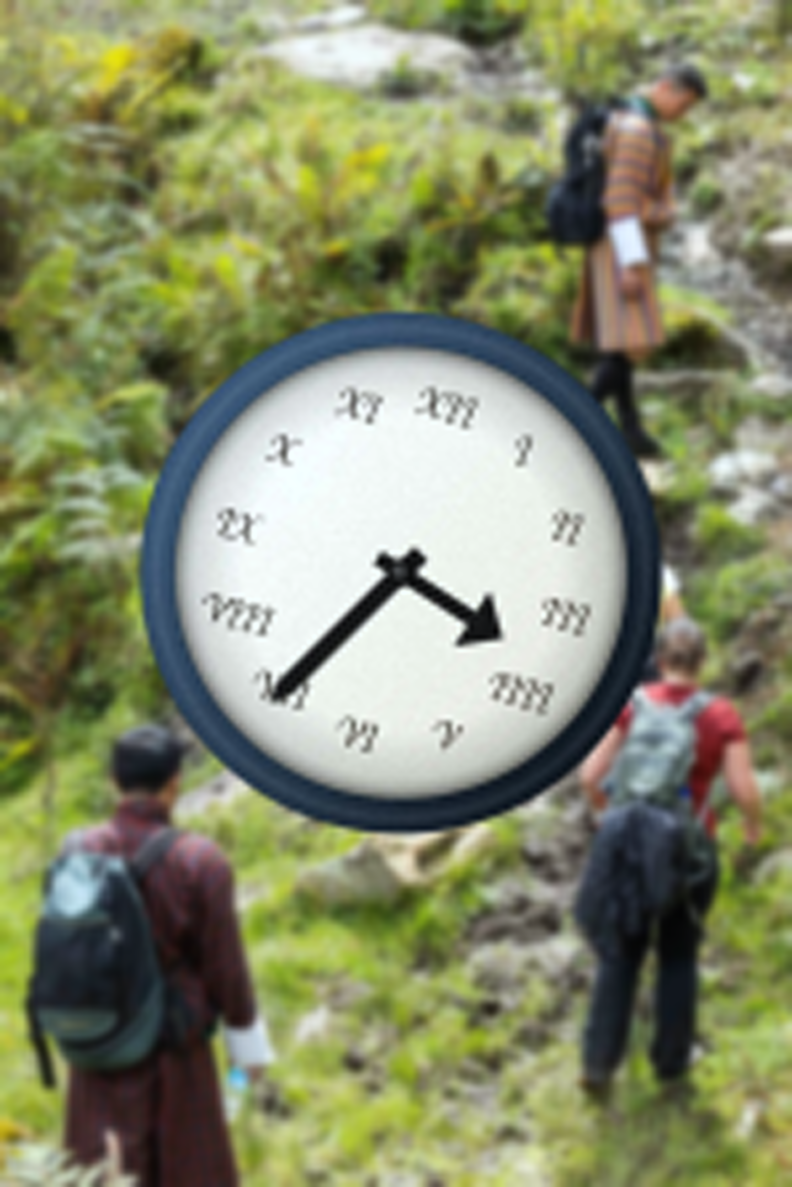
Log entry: 3:35
